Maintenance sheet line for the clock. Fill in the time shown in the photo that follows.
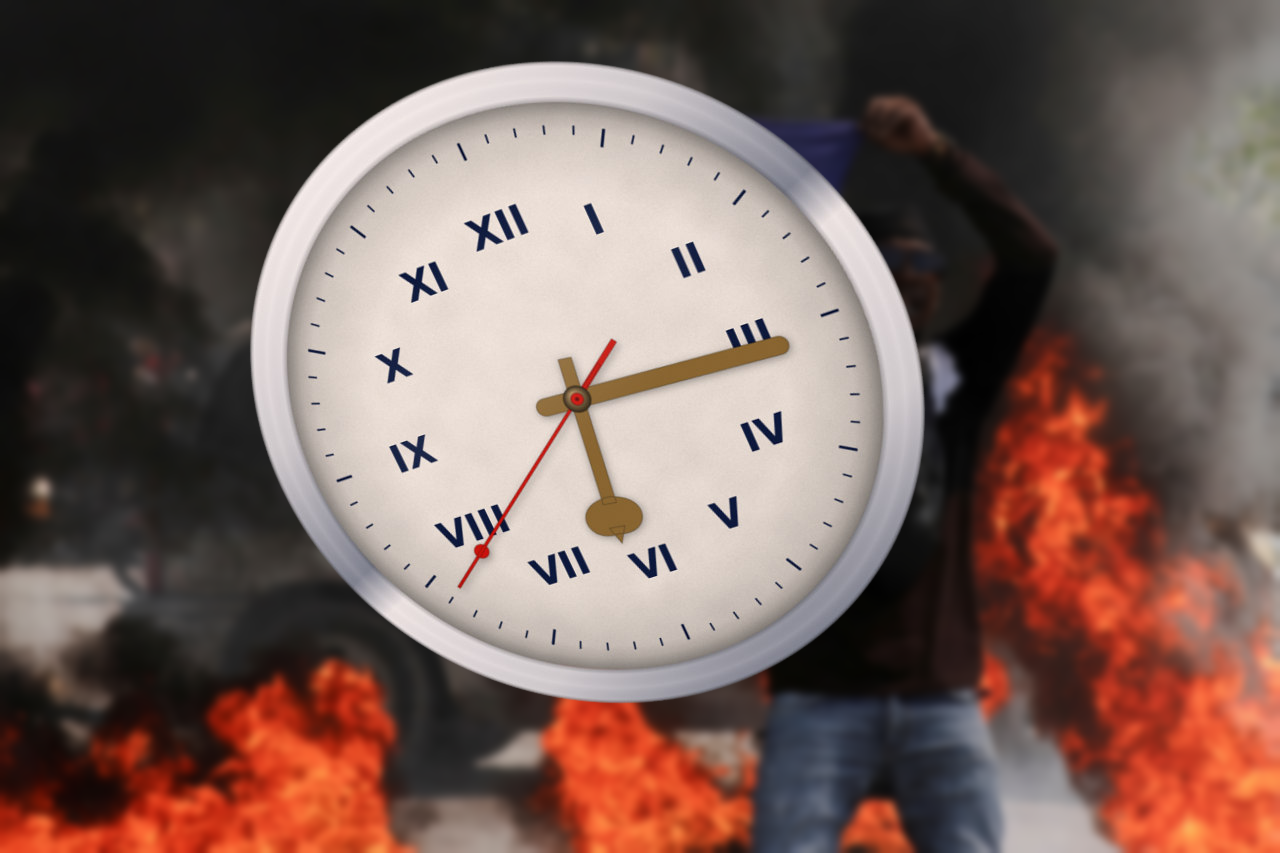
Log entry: 6:15:39
